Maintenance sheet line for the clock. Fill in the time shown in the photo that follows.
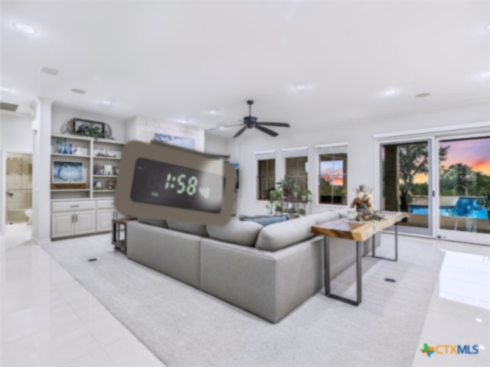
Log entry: 1:58
